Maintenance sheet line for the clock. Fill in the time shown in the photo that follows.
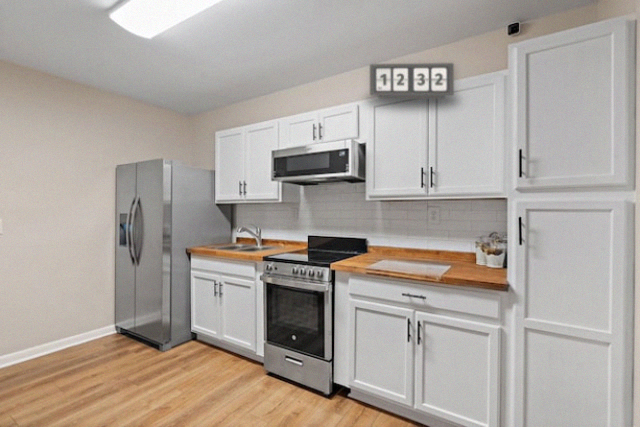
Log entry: 12:32
